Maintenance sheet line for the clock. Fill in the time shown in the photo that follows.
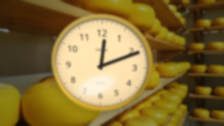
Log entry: 12:11
